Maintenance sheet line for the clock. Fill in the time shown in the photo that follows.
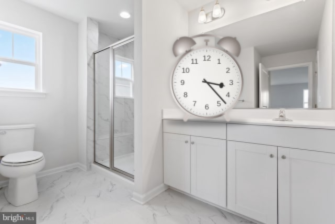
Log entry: 3:23
